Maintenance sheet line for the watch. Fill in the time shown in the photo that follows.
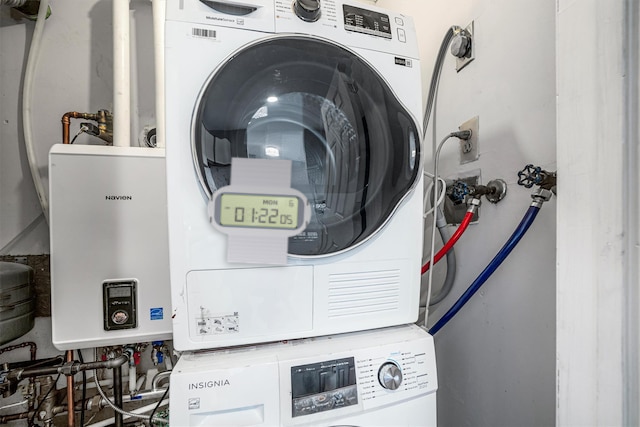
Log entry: 1:22
